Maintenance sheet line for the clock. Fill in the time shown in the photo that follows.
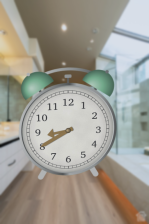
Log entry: 8:40
